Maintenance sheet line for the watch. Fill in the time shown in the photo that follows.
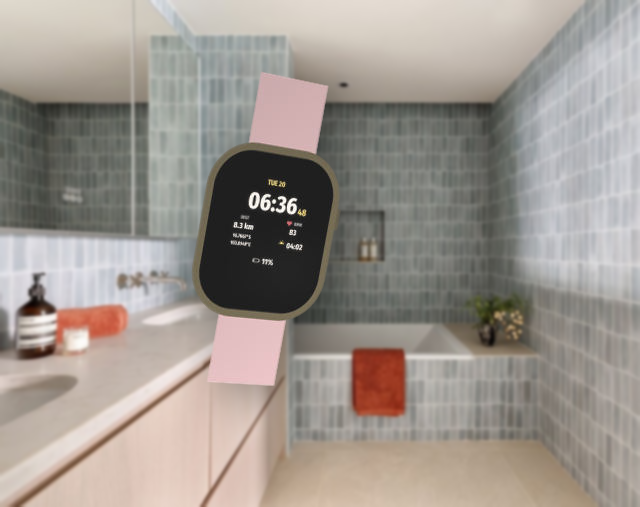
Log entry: 6:36:48
